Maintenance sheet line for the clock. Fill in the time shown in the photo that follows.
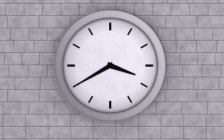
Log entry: 3:40
